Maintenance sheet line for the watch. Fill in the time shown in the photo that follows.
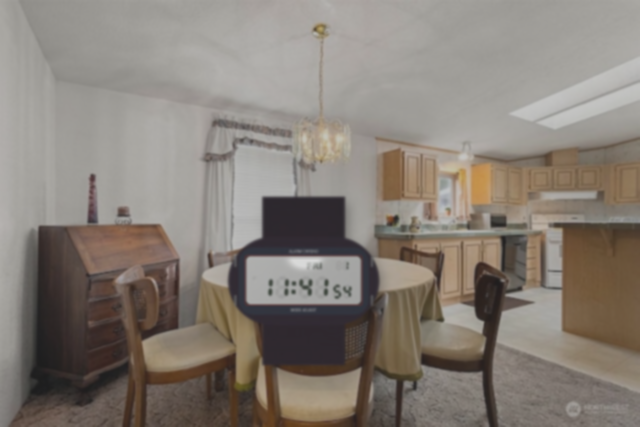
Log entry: 11:41:54
